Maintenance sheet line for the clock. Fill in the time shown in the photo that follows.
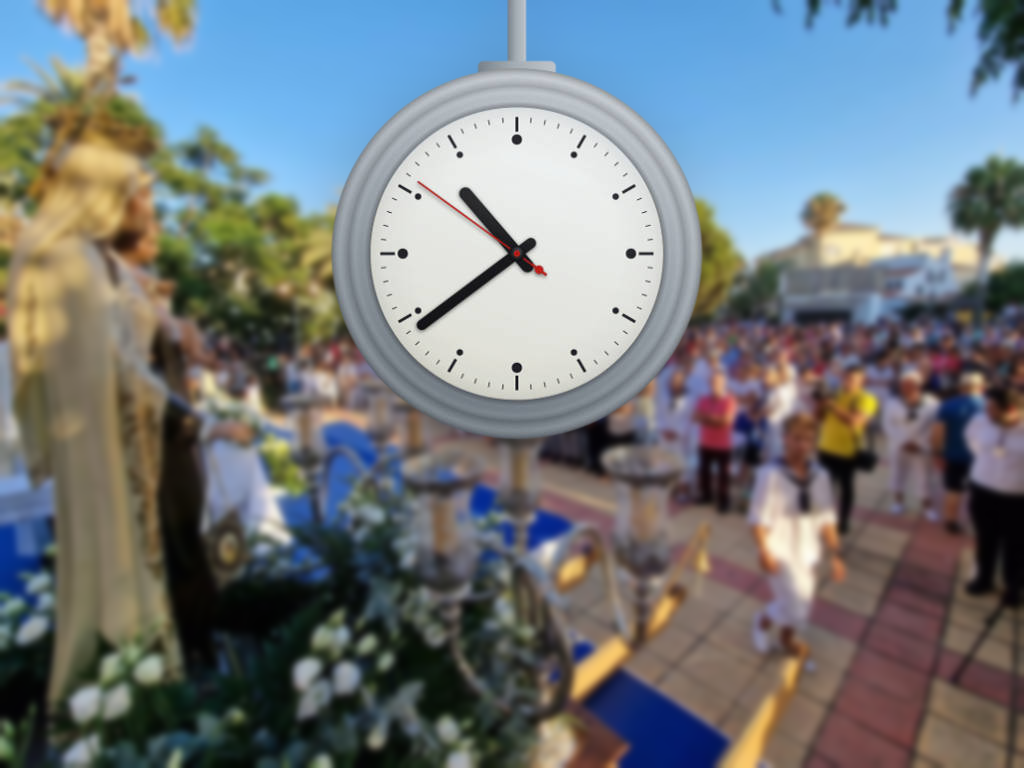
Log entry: 10:38:51
